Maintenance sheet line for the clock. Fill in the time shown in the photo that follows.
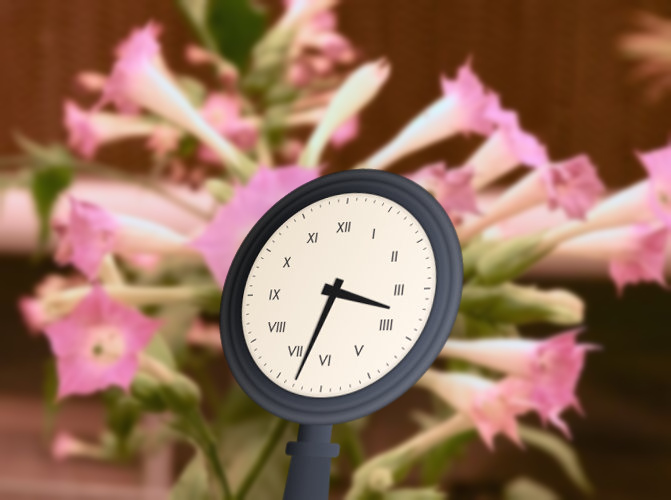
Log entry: 3:33
